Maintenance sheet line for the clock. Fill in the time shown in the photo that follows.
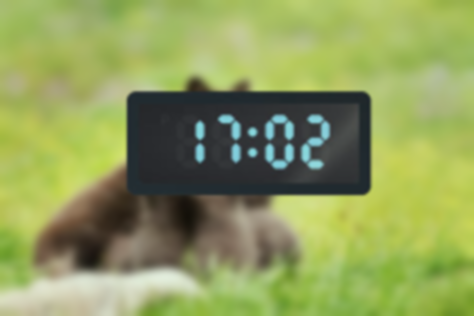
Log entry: 17:02
